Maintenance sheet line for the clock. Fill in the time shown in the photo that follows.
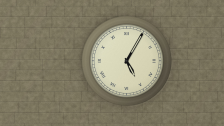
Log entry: 5:05
